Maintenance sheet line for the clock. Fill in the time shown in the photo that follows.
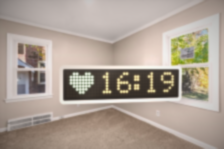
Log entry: 16:19
